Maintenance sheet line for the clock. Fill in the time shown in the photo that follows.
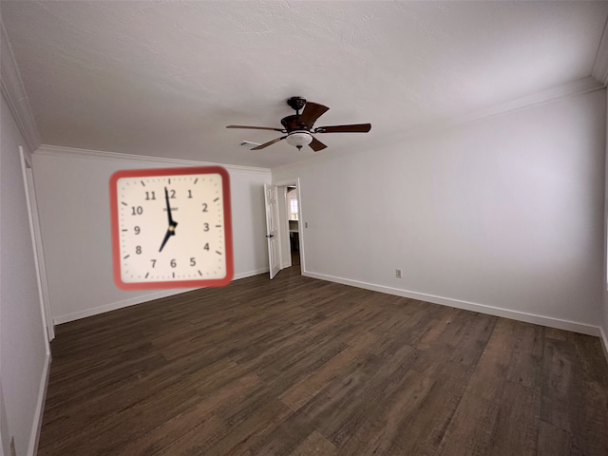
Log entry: 6:59
